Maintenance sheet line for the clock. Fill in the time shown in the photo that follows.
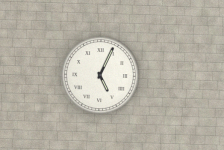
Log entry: 5:04
